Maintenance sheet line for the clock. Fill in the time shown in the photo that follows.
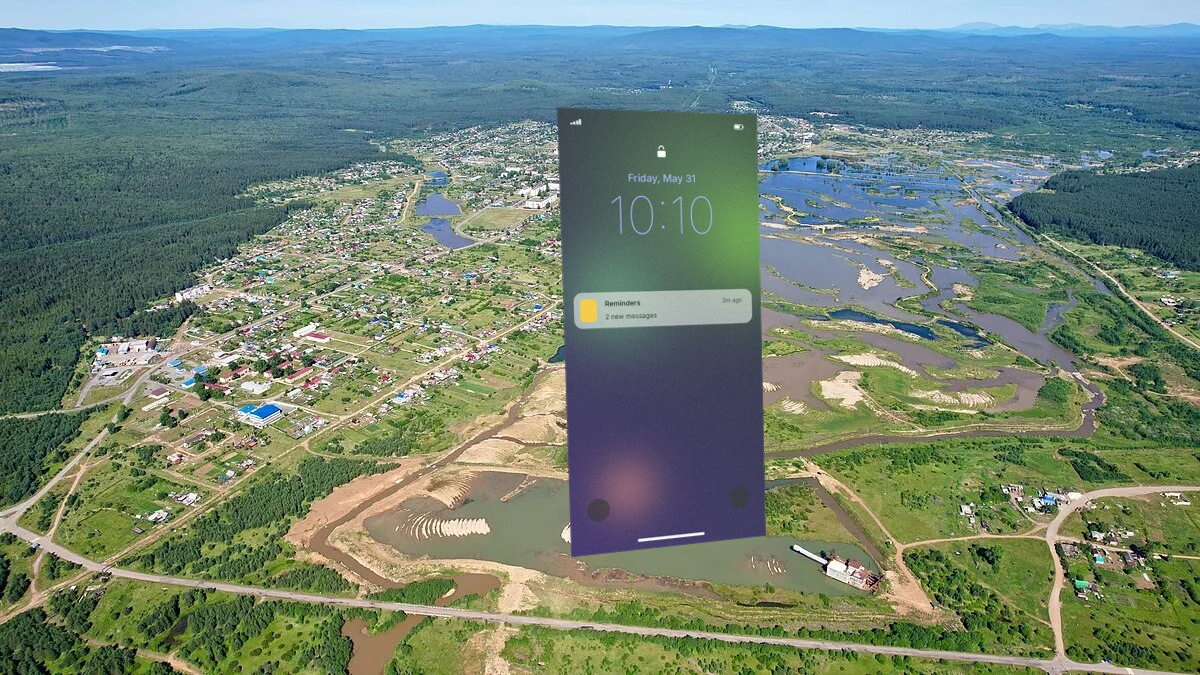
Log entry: 10:10
